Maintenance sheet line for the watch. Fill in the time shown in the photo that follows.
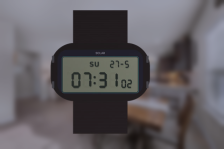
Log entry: 7:31:02
